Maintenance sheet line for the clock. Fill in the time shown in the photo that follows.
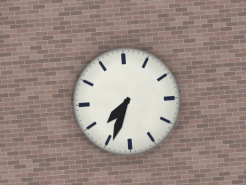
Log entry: 7:34
